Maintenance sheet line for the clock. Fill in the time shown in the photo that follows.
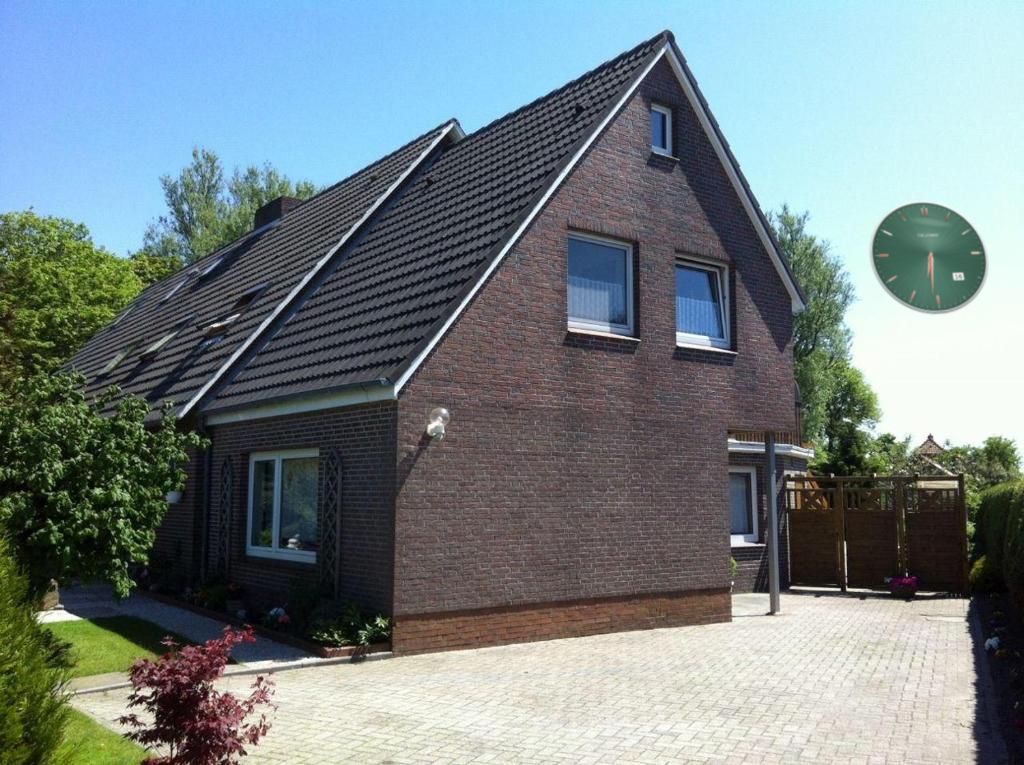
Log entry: 6:31
